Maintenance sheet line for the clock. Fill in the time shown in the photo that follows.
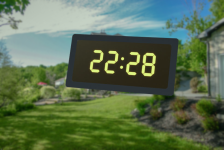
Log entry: 22:28
